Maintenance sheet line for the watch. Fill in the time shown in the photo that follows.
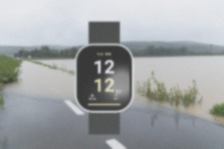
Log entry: 12:12
